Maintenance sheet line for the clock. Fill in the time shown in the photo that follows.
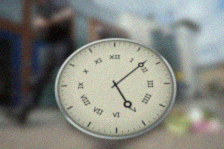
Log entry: 5:08
